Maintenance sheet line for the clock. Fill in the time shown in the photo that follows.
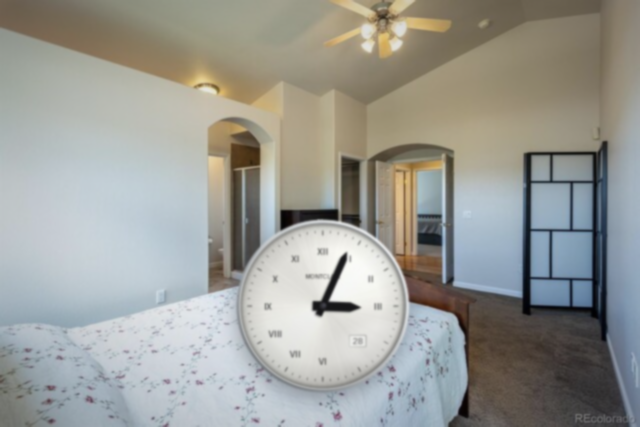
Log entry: 3:04
